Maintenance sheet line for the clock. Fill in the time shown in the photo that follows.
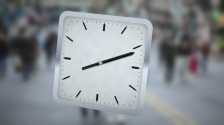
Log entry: 8:11
